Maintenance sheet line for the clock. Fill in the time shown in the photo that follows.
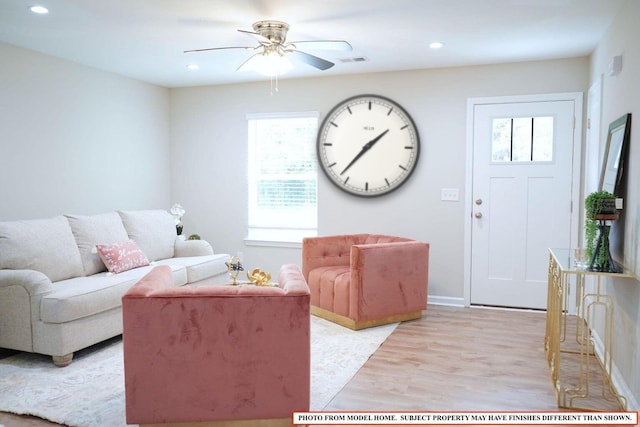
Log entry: 1:37
